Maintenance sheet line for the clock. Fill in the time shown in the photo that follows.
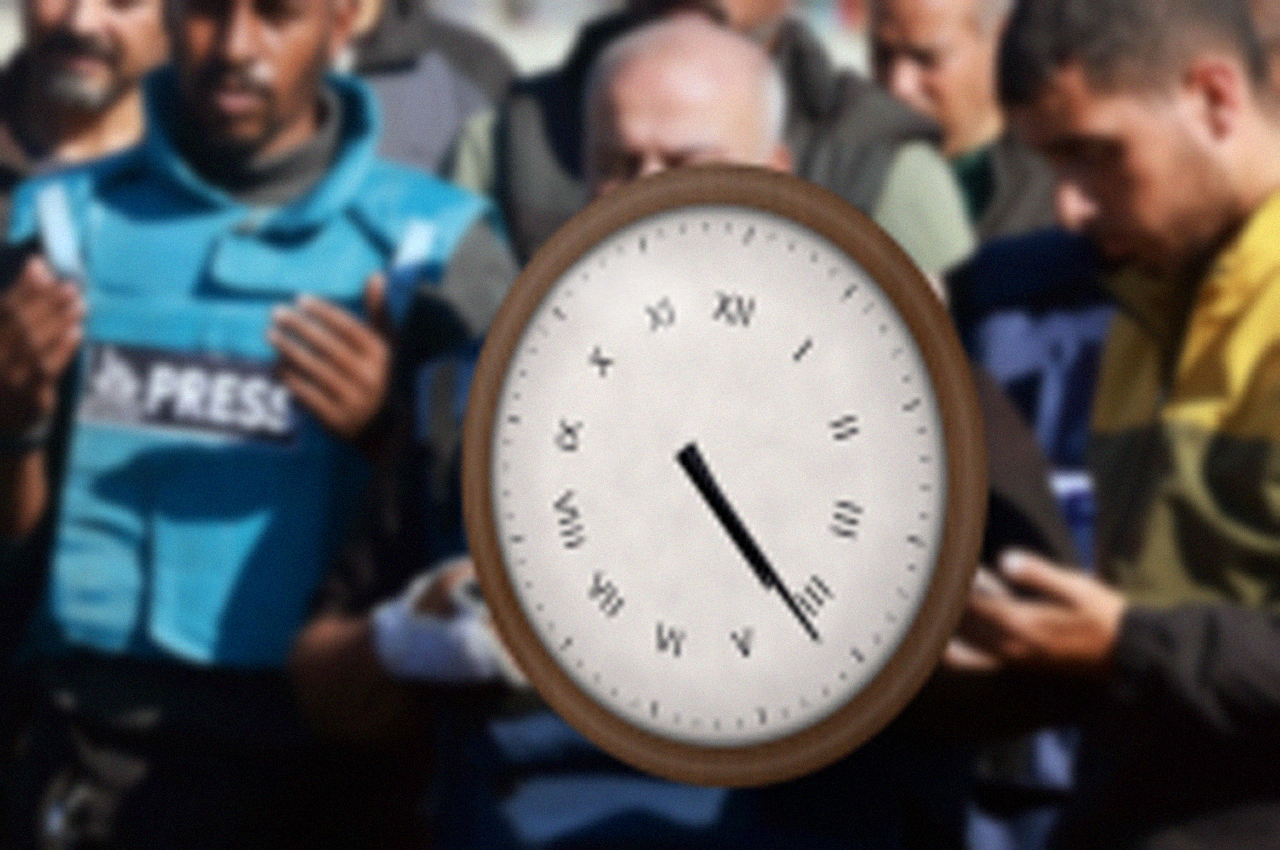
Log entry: 4:21
